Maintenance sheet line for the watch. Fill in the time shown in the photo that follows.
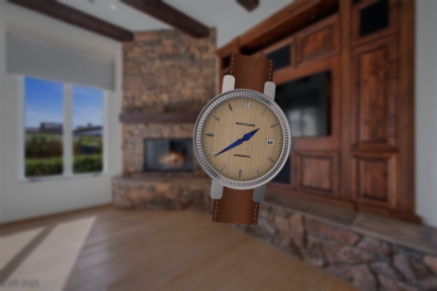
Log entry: 1:39
